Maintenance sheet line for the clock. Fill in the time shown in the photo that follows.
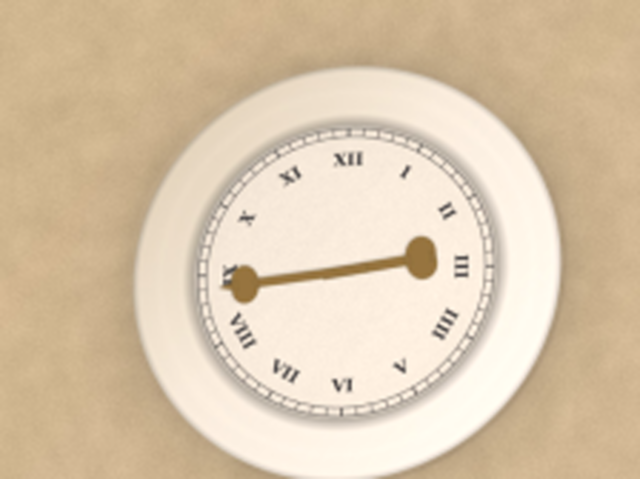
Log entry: 2:44
